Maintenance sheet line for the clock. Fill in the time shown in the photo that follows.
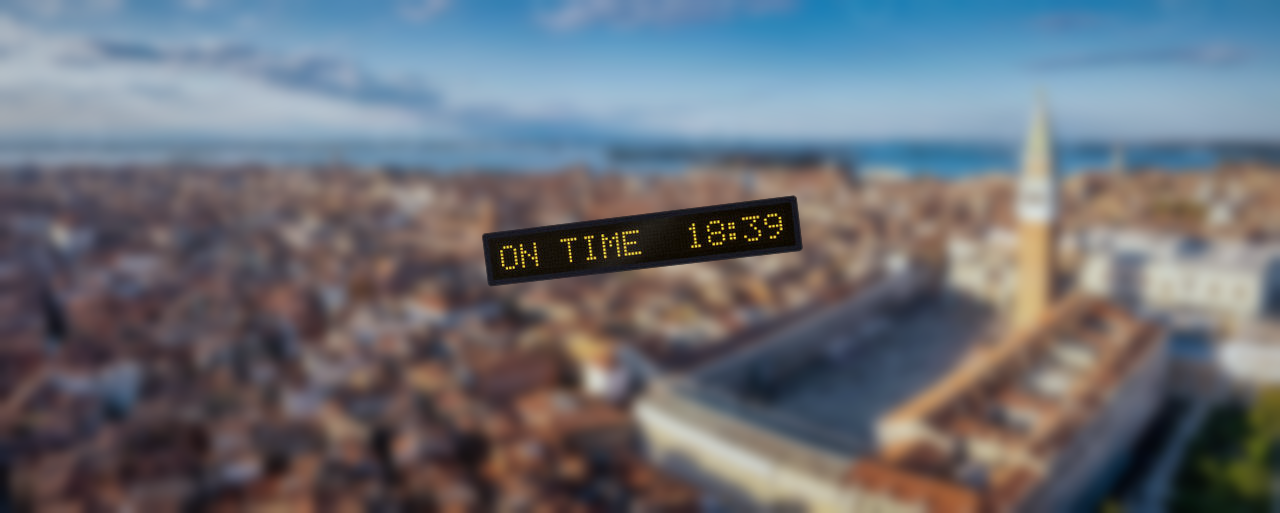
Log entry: 18:39
